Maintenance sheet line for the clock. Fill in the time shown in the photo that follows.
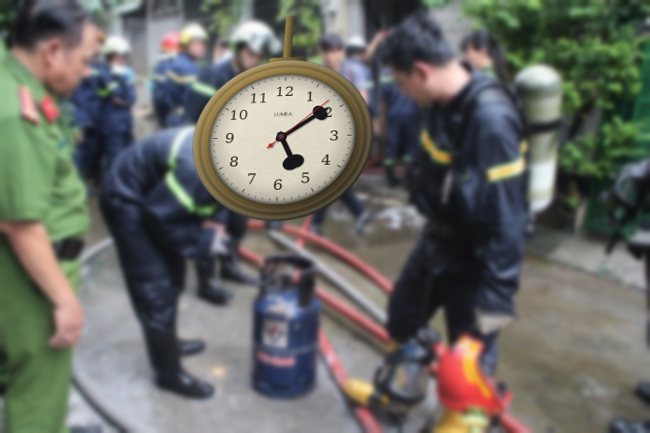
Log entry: 5:09:08
